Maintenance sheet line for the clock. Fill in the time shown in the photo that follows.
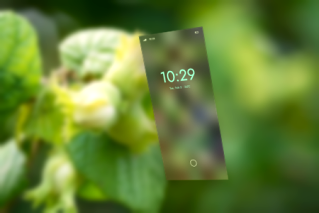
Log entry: 10:29
